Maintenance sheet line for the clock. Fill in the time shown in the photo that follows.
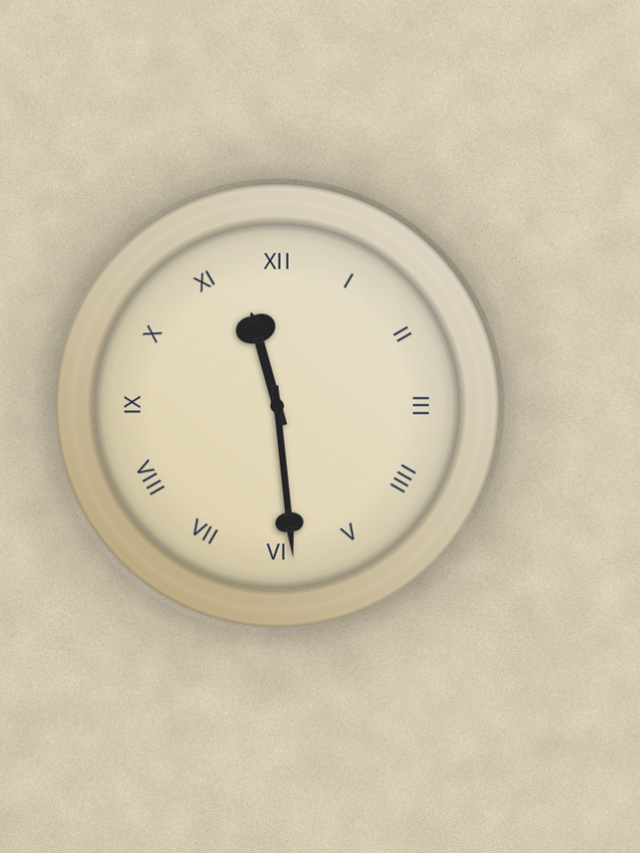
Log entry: 11:29
